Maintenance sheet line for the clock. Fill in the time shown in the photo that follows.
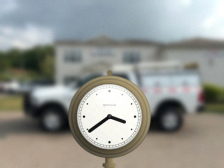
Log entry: 3:39
